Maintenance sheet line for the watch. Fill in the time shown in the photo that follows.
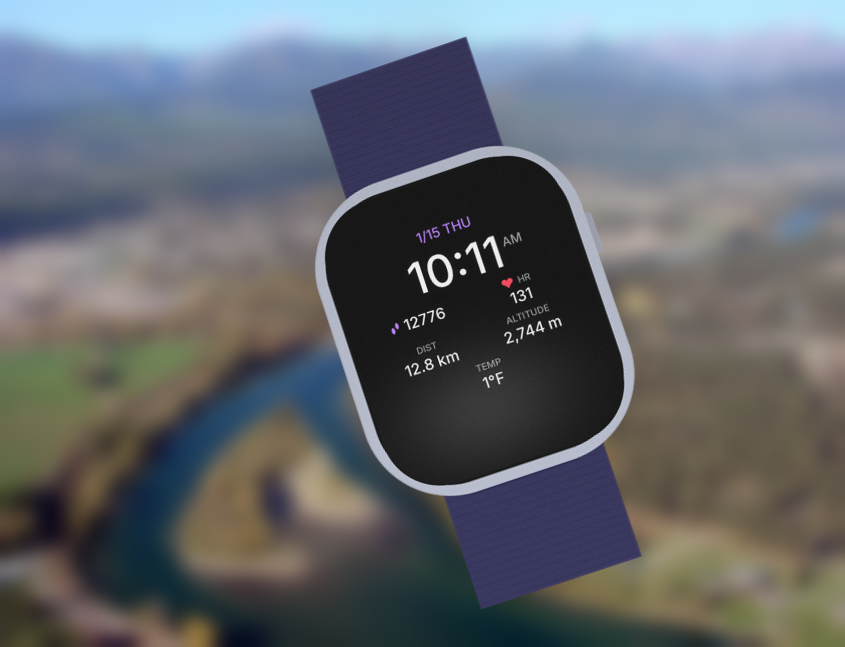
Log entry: 10:11
